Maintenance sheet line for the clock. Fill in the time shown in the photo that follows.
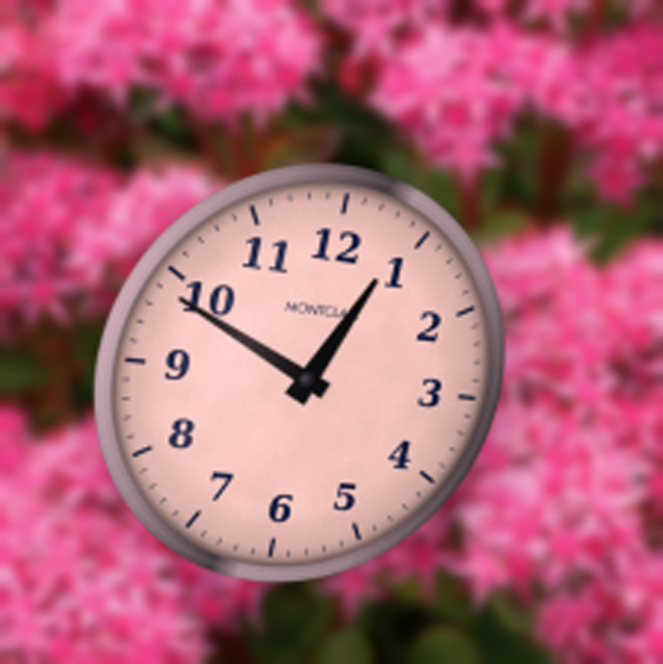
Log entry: 12:49
